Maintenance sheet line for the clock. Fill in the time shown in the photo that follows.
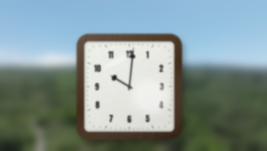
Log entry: 10:01
